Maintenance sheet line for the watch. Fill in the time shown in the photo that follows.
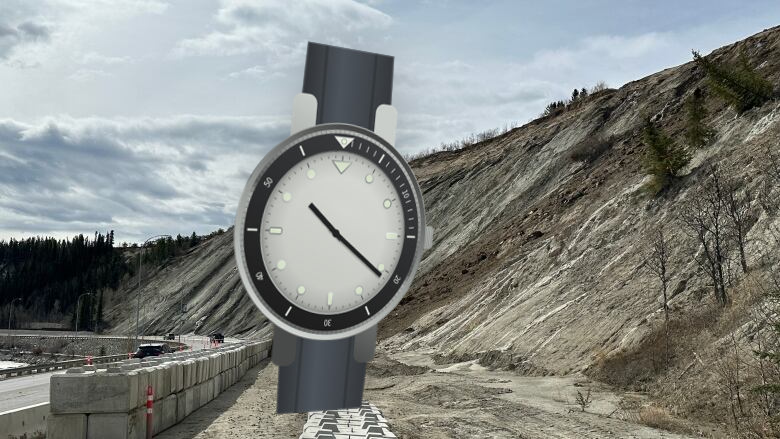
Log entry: 10:21
